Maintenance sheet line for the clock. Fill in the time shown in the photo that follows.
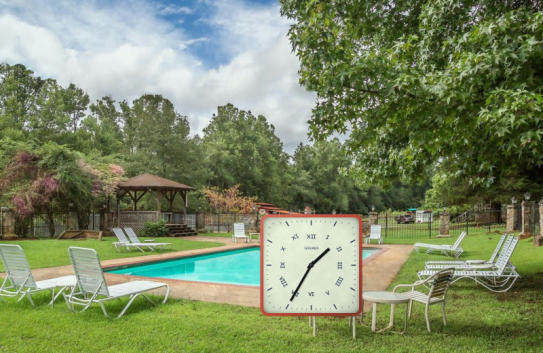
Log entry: 1:35
